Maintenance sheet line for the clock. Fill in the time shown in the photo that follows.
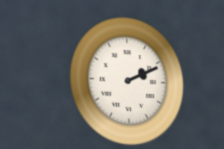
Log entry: 2:11
